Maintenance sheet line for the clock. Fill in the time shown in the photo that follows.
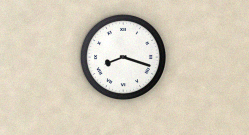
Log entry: 8:18
